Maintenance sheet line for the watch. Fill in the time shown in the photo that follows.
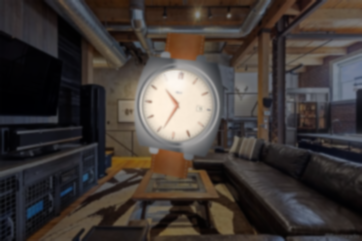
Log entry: 10:34
